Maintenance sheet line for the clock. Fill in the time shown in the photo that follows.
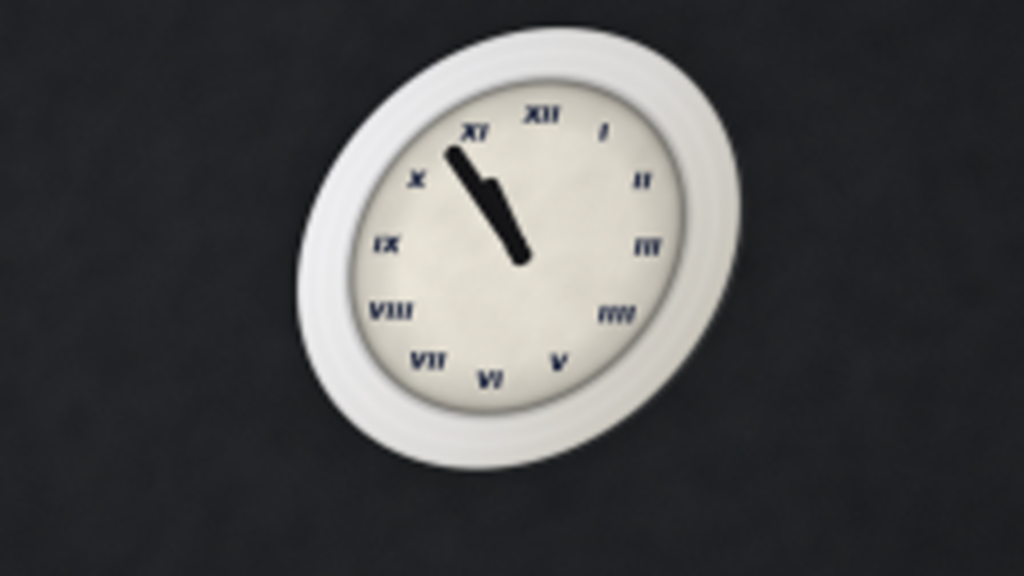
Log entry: 10:53
